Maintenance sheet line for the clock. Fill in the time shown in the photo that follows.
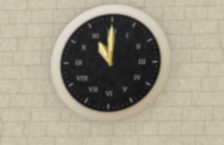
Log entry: 11:00
